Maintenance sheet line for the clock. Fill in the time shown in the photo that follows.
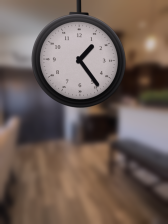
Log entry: 1:24
